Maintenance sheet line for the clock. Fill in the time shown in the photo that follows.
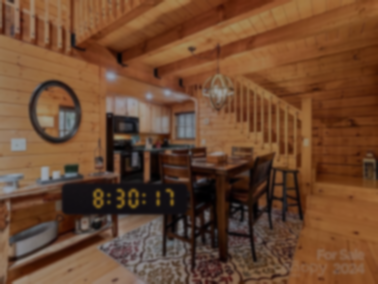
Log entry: 8:30:17
